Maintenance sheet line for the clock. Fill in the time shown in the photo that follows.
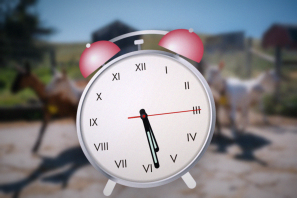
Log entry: 5:28:15
